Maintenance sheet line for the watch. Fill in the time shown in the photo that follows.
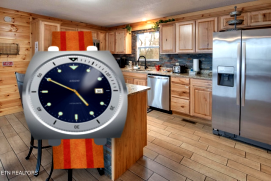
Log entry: 4:50
